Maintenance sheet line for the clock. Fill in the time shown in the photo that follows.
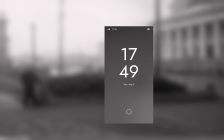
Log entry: 17:49
